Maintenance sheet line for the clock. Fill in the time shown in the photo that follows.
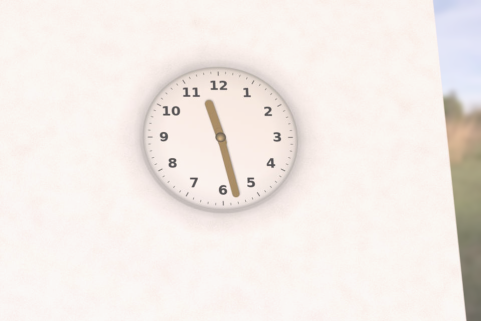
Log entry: 11:28
